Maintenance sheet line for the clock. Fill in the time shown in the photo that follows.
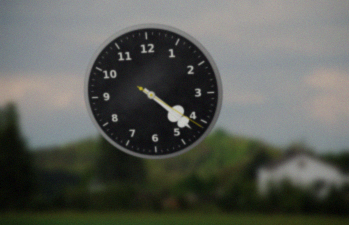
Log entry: 4:22:21
